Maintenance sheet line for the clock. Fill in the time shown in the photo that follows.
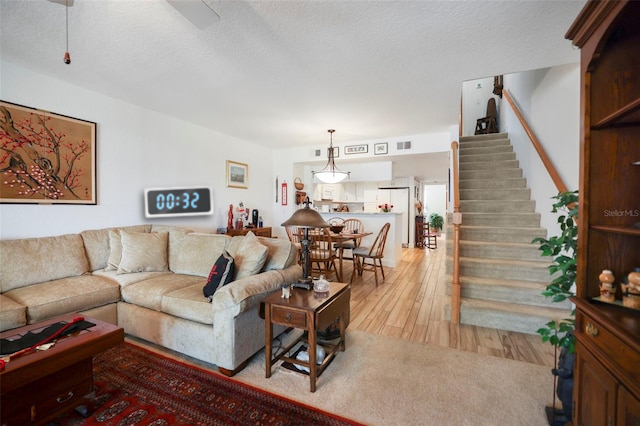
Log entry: 0:32
